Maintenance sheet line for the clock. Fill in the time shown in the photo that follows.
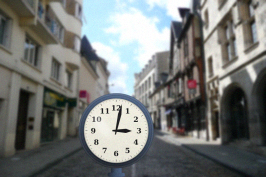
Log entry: 3:02
